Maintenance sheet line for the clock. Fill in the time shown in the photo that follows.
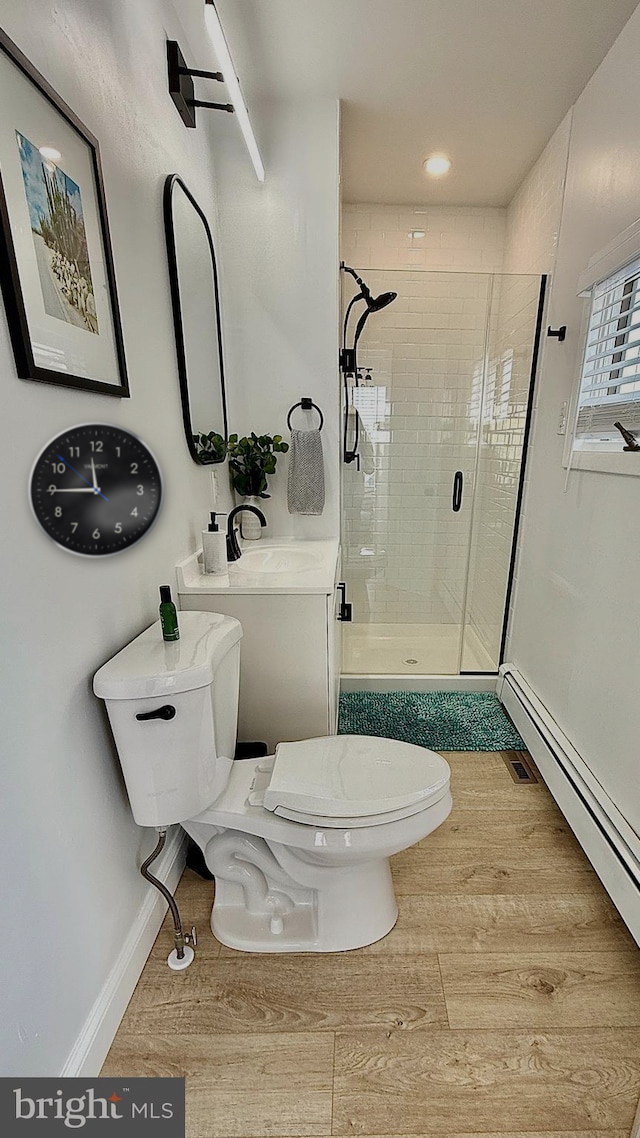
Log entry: 11:44:52
